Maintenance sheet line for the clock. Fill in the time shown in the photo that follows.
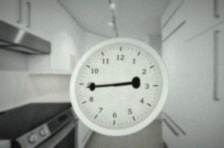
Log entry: 2:44
